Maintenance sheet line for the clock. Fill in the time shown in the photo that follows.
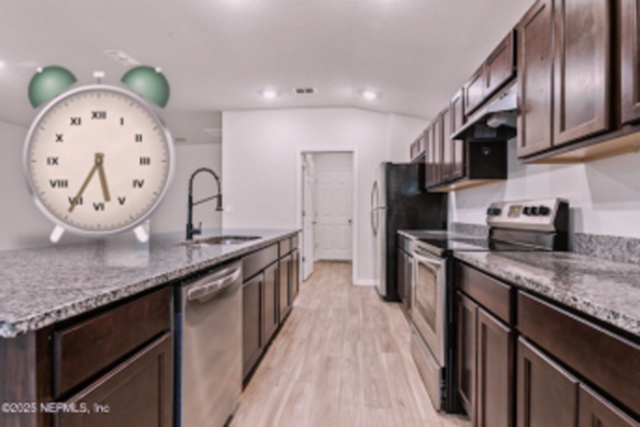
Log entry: 5:35
